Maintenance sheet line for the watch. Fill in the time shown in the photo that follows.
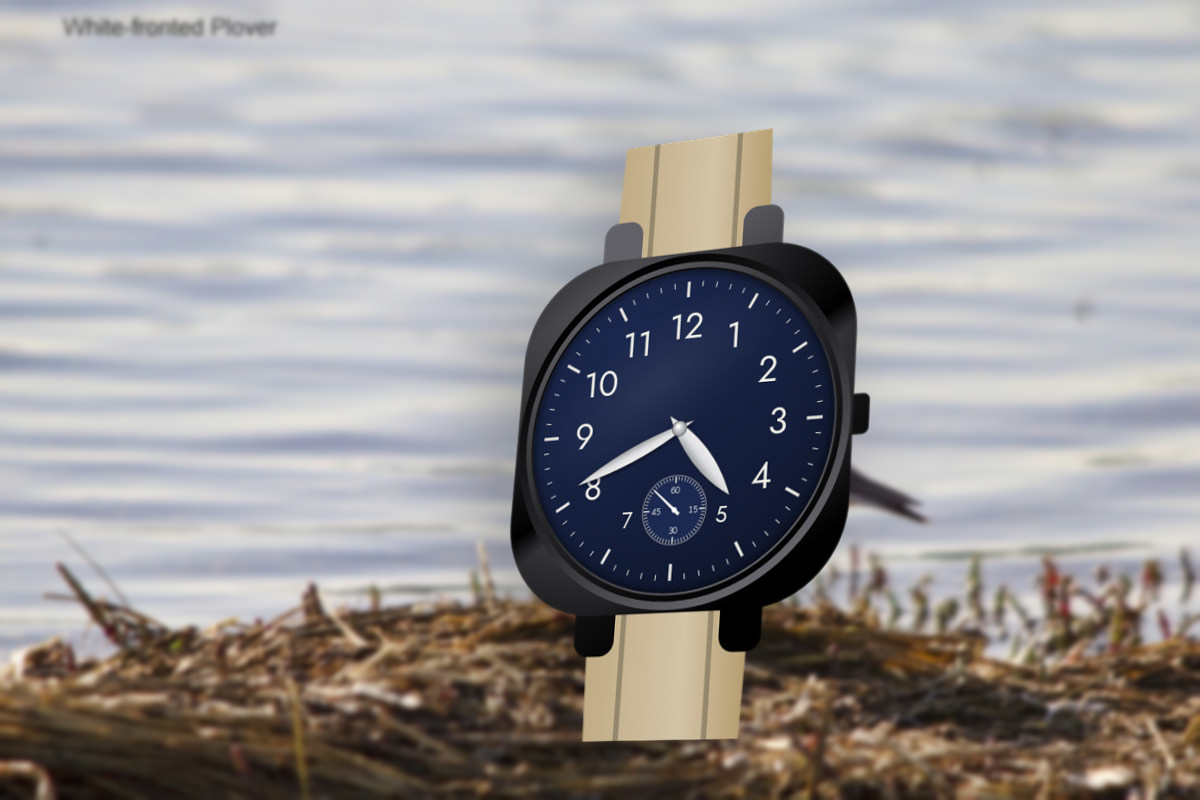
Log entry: 4:40:52
